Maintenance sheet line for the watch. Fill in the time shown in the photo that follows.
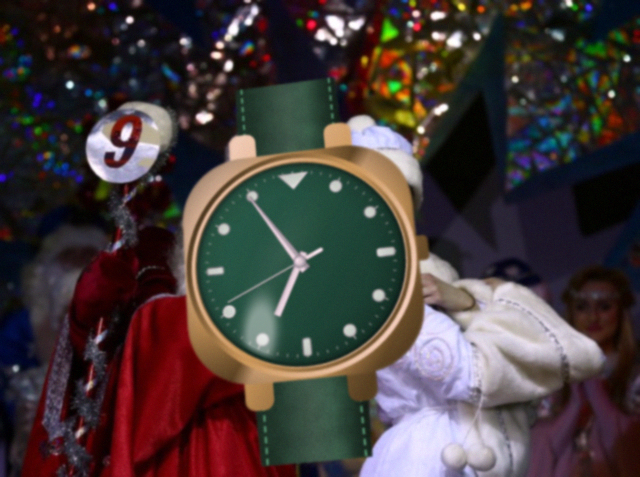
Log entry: 6:54:41
